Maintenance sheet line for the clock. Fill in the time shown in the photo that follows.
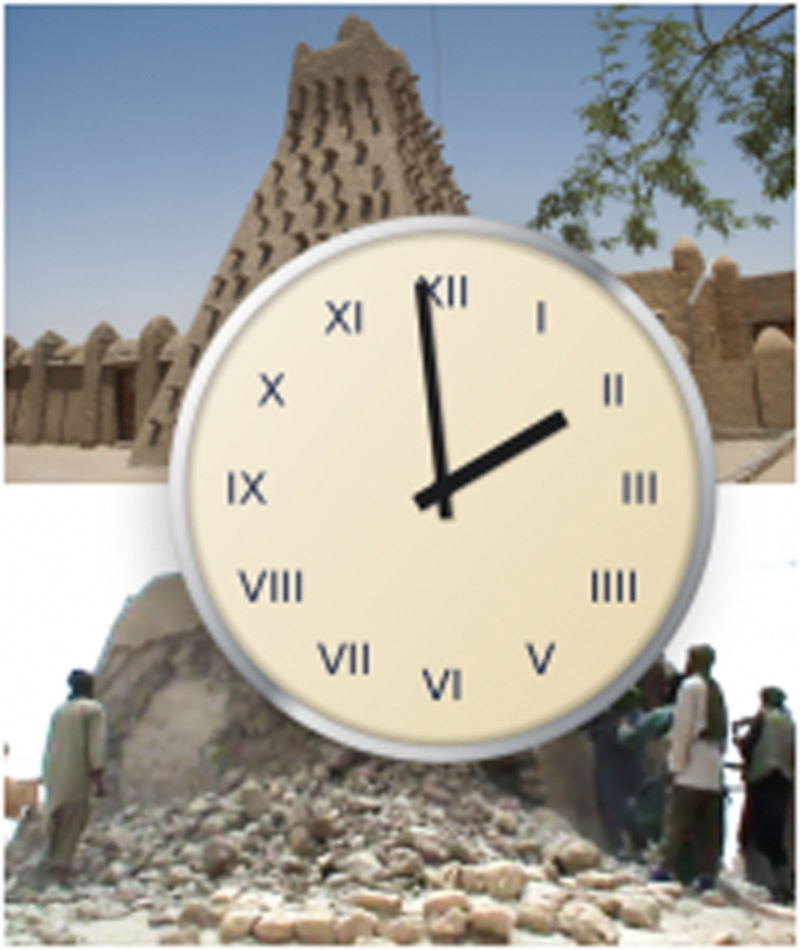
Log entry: 1:59
